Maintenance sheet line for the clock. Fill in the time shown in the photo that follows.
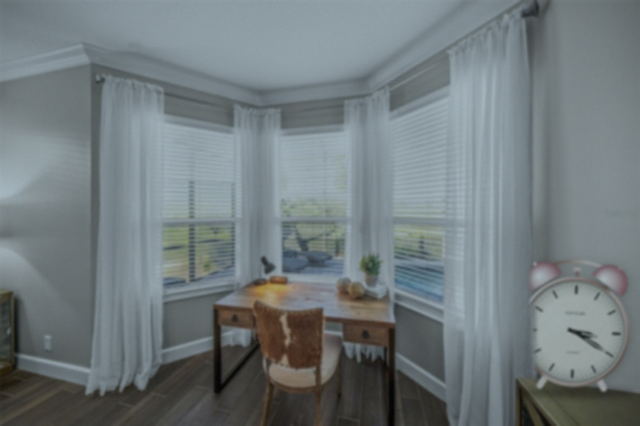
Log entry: 3:20
